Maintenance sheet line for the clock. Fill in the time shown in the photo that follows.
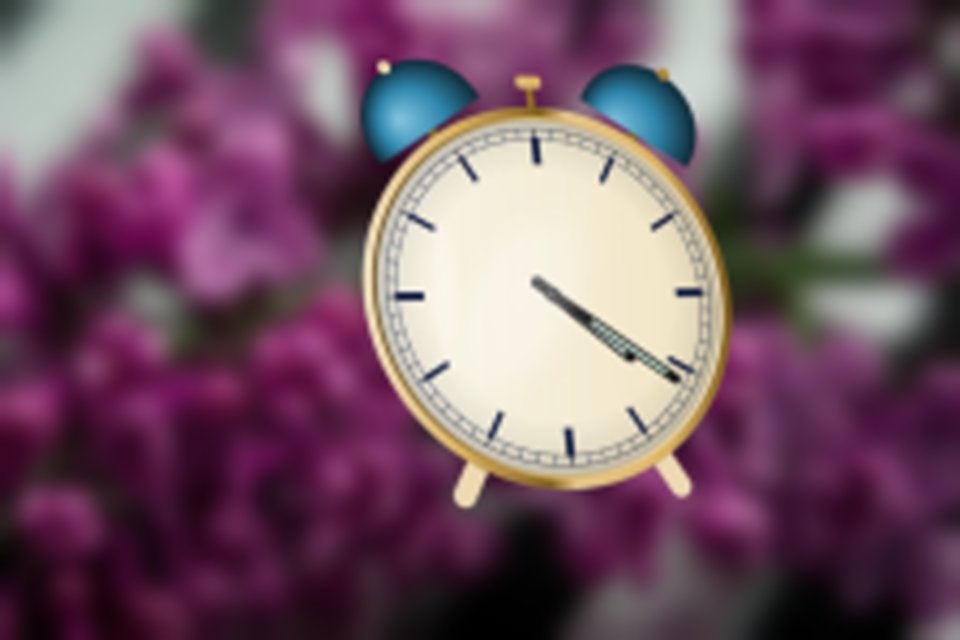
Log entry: 4:21
